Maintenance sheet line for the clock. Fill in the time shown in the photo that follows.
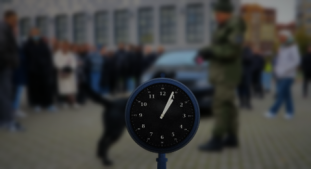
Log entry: 1:04
